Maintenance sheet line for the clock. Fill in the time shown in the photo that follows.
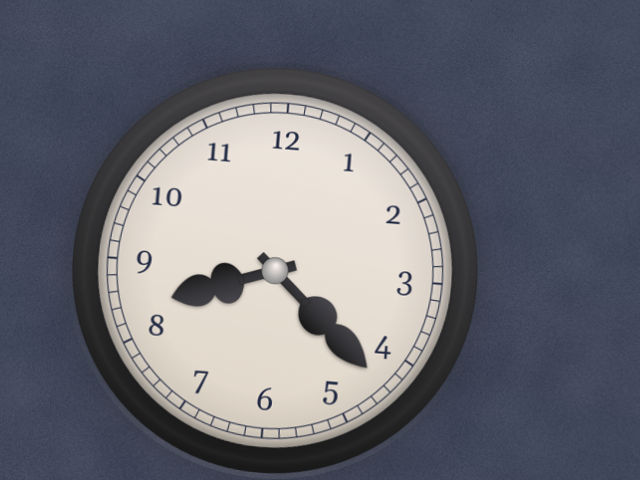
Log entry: 8:22
